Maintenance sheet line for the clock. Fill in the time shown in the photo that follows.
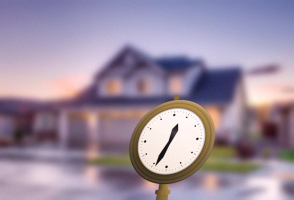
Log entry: 12:34
